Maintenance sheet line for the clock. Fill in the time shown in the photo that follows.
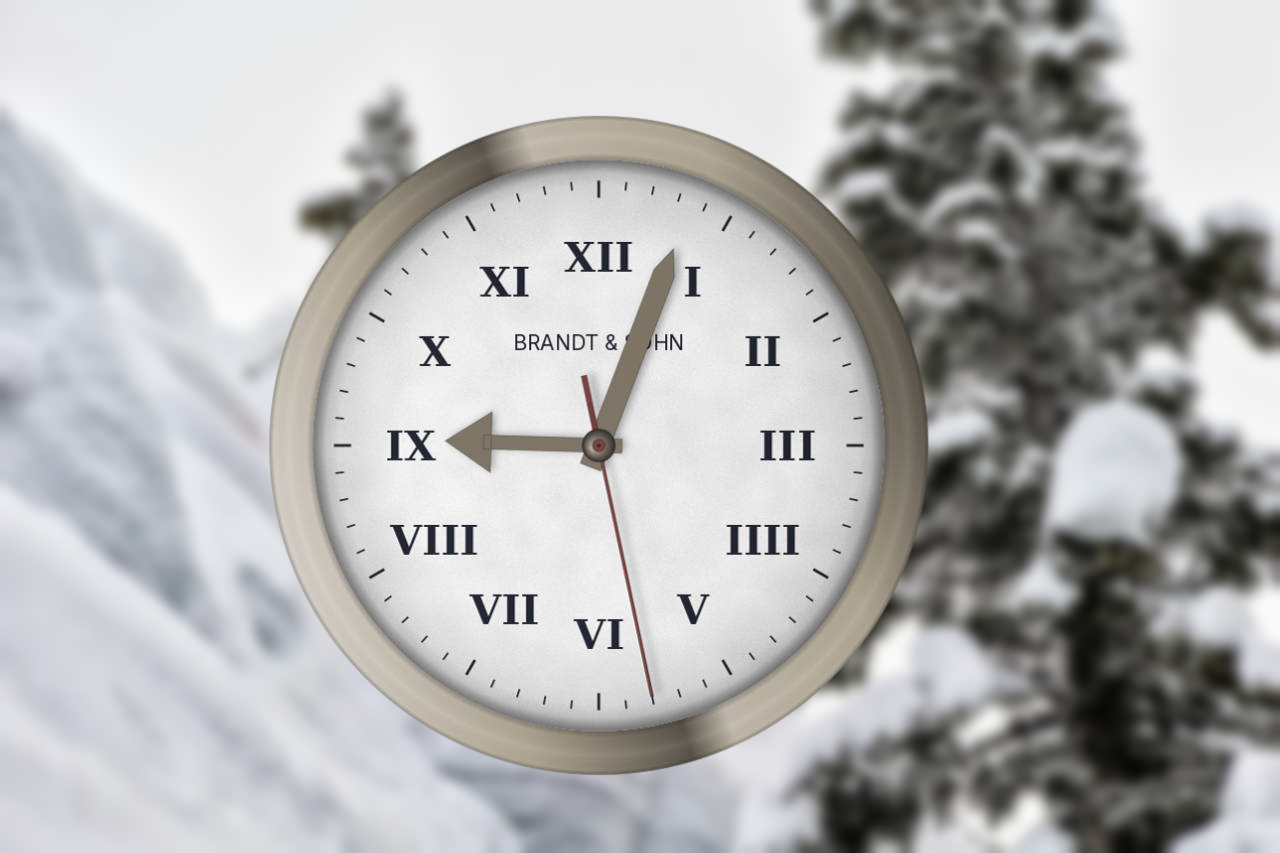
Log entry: 9:03:28
